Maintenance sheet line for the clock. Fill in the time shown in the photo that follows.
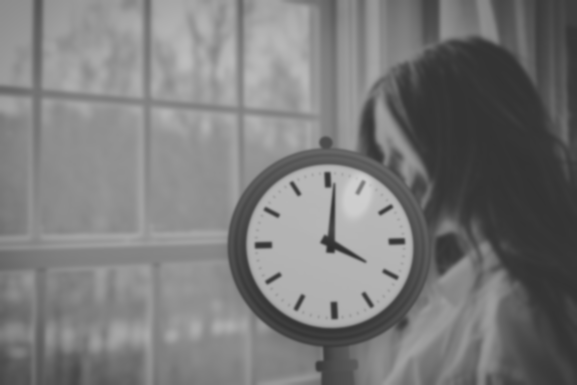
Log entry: 4:01
